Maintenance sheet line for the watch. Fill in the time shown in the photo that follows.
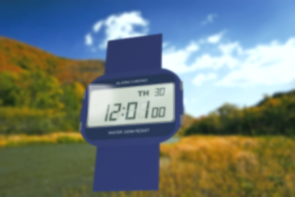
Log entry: 12:01:00
